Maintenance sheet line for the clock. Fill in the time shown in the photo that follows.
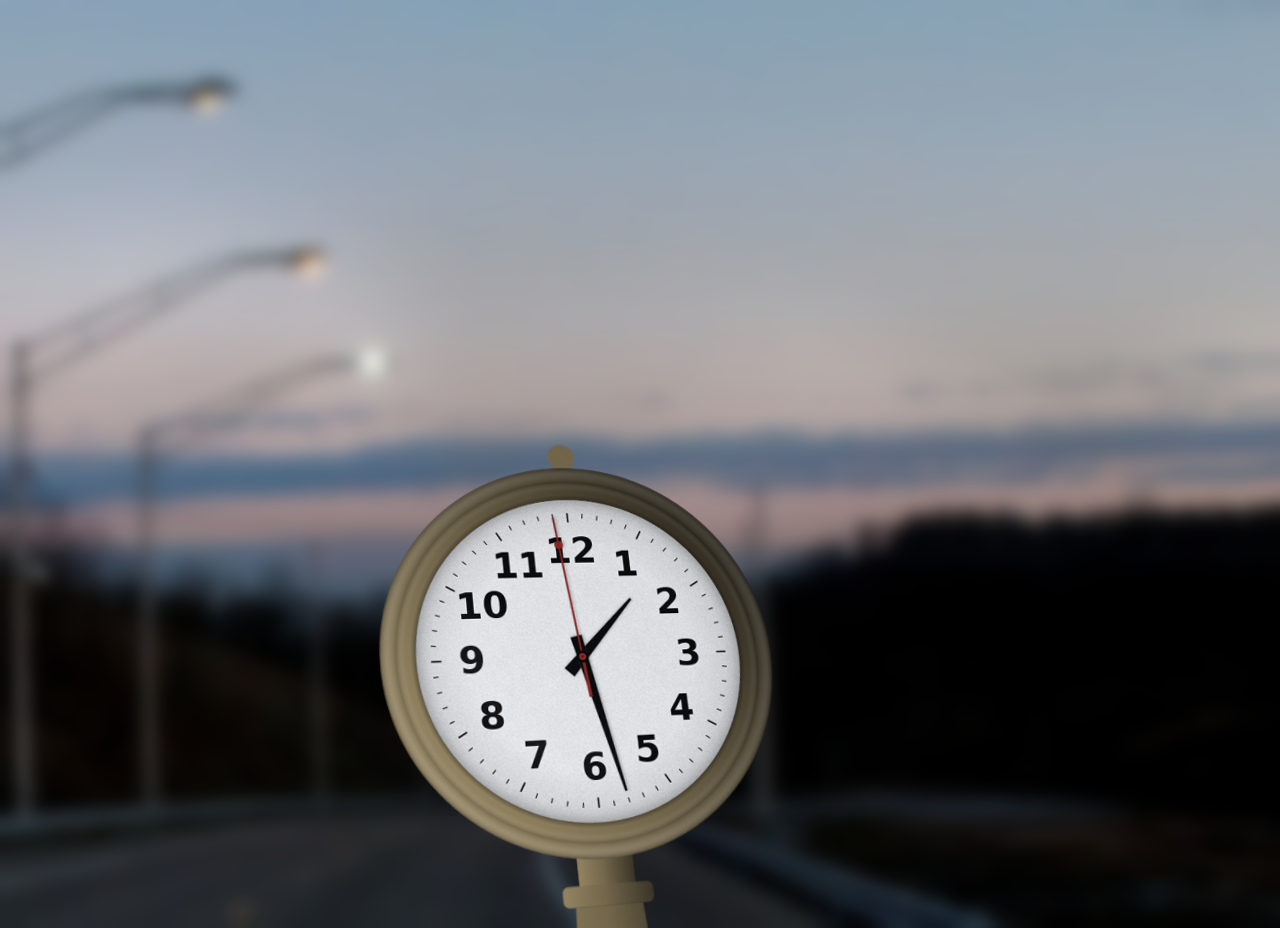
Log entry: 1:27:59
